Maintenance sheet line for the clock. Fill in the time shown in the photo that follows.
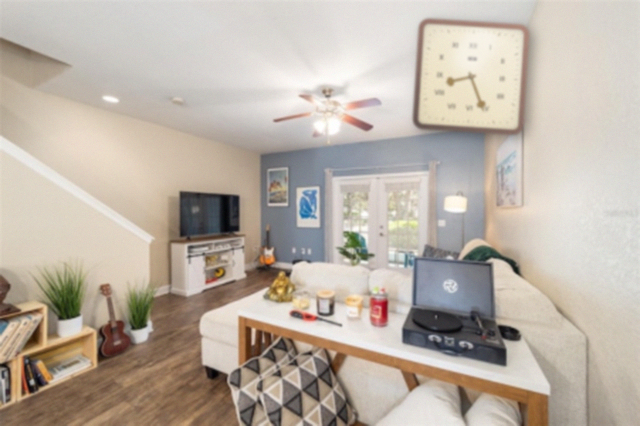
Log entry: 8:26
